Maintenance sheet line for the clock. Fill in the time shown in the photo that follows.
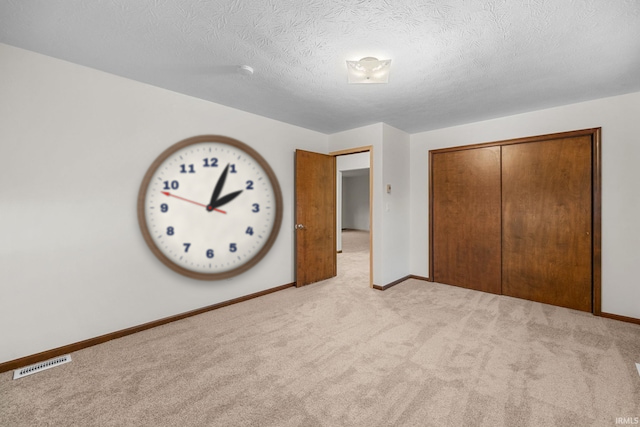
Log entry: 2:03:48
